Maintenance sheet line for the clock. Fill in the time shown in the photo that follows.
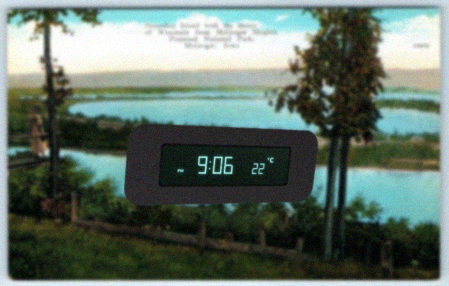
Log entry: 9:06
